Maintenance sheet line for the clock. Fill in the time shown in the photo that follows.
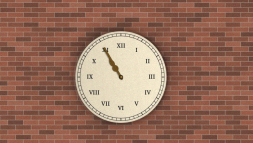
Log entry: 10:55
